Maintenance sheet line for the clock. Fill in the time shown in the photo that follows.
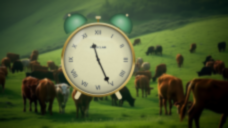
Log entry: 11:26
